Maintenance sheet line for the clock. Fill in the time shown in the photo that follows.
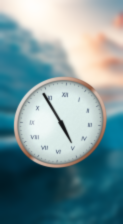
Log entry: 4:54
